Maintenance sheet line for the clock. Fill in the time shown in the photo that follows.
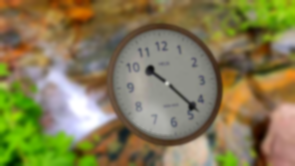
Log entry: 10:23
